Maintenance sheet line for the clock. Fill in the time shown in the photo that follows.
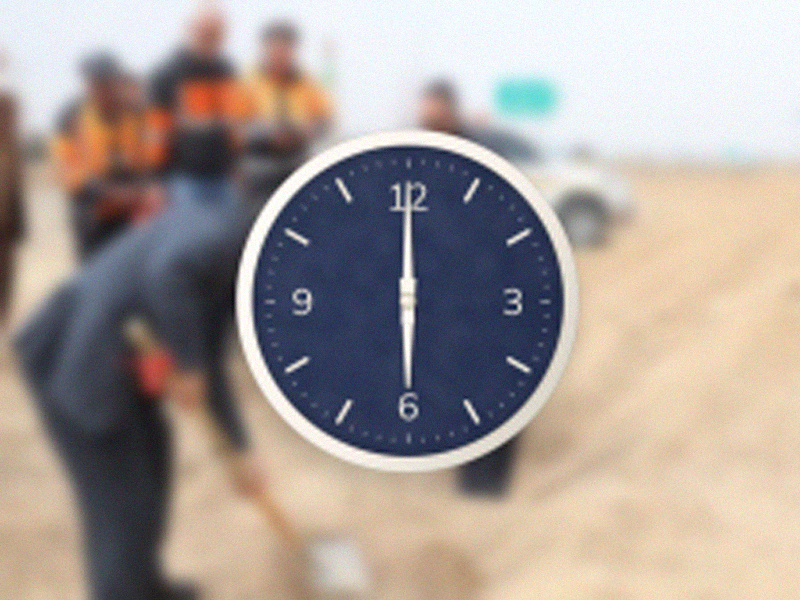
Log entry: 6:00
